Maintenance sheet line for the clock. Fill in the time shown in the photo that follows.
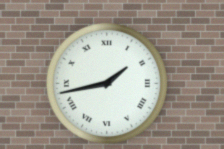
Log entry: 1:43
